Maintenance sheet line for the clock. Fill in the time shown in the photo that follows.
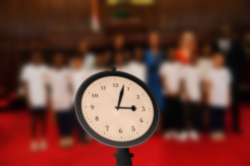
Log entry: 3:03
